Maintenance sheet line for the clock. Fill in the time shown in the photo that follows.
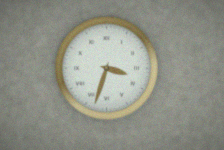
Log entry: 3:33
